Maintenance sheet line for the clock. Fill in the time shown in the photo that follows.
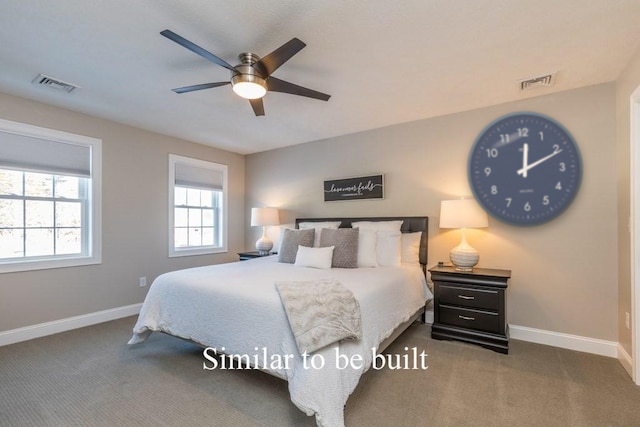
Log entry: 12:11
